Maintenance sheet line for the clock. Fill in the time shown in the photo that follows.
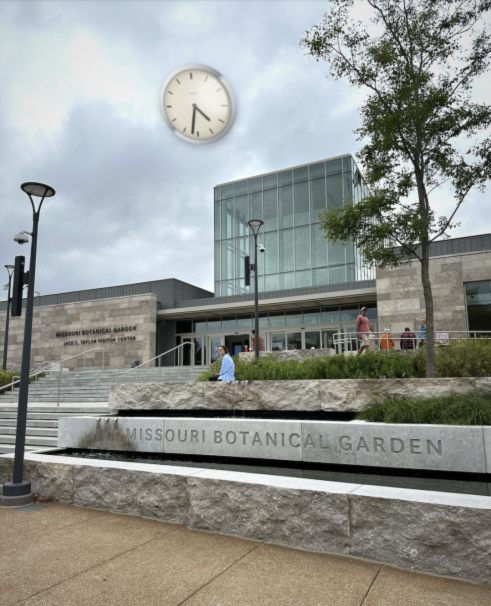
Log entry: 4:32
